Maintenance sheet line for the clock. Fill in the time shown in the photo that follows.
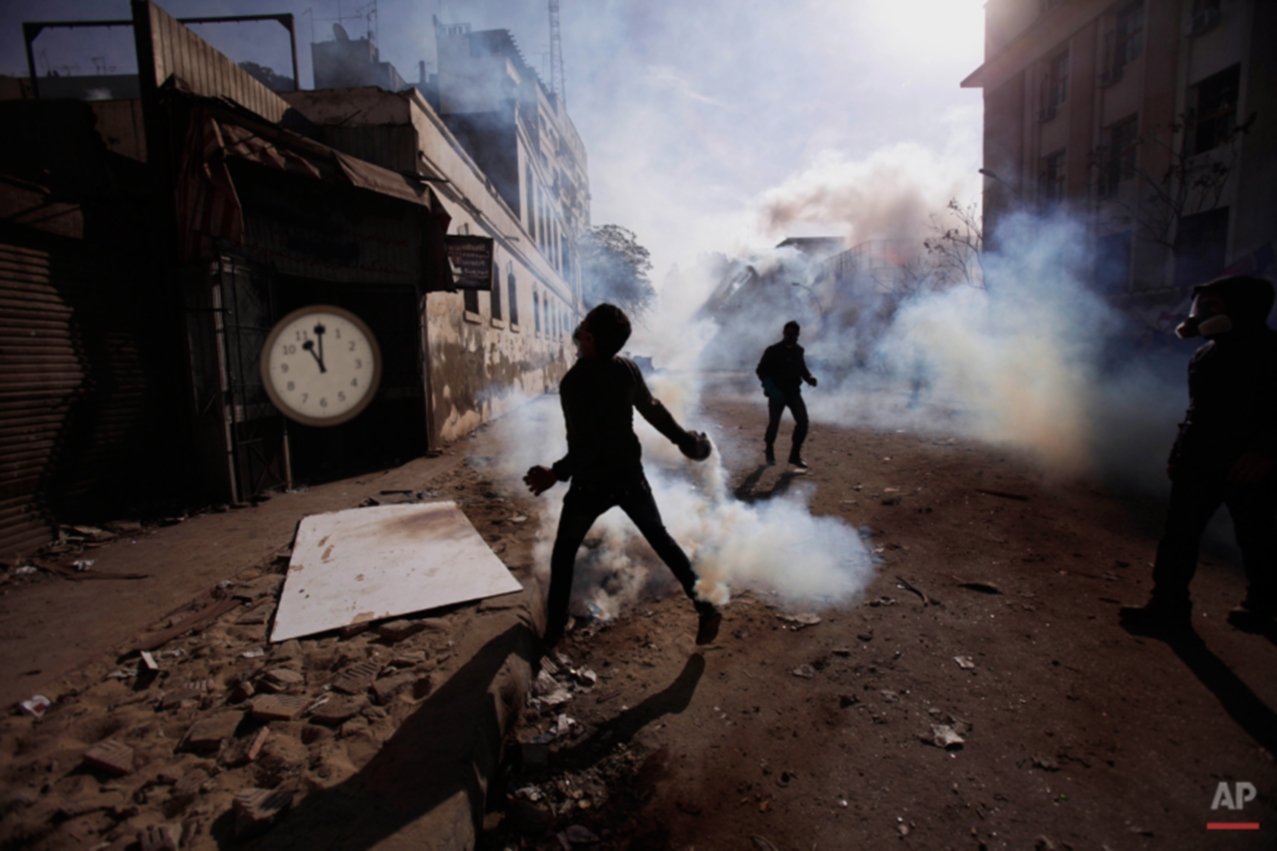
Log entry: 11:00
